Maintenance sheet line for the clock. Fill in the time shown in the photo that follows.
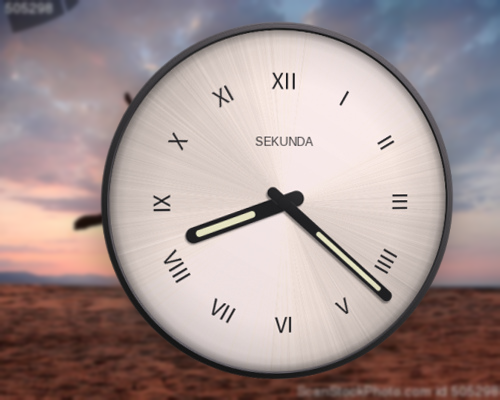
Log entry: 8:22
